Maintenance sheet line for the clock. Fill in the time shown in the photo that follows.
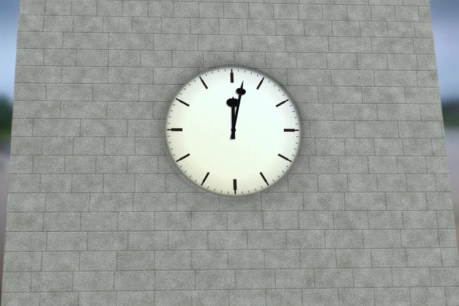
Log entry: 12:02
